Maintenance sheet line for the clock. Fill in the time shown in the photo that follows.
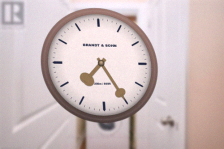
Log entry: 7:25
